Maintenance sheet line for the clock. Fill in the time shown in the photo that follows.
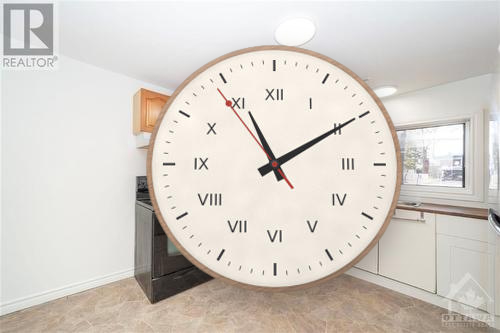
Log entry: 11:09:54
